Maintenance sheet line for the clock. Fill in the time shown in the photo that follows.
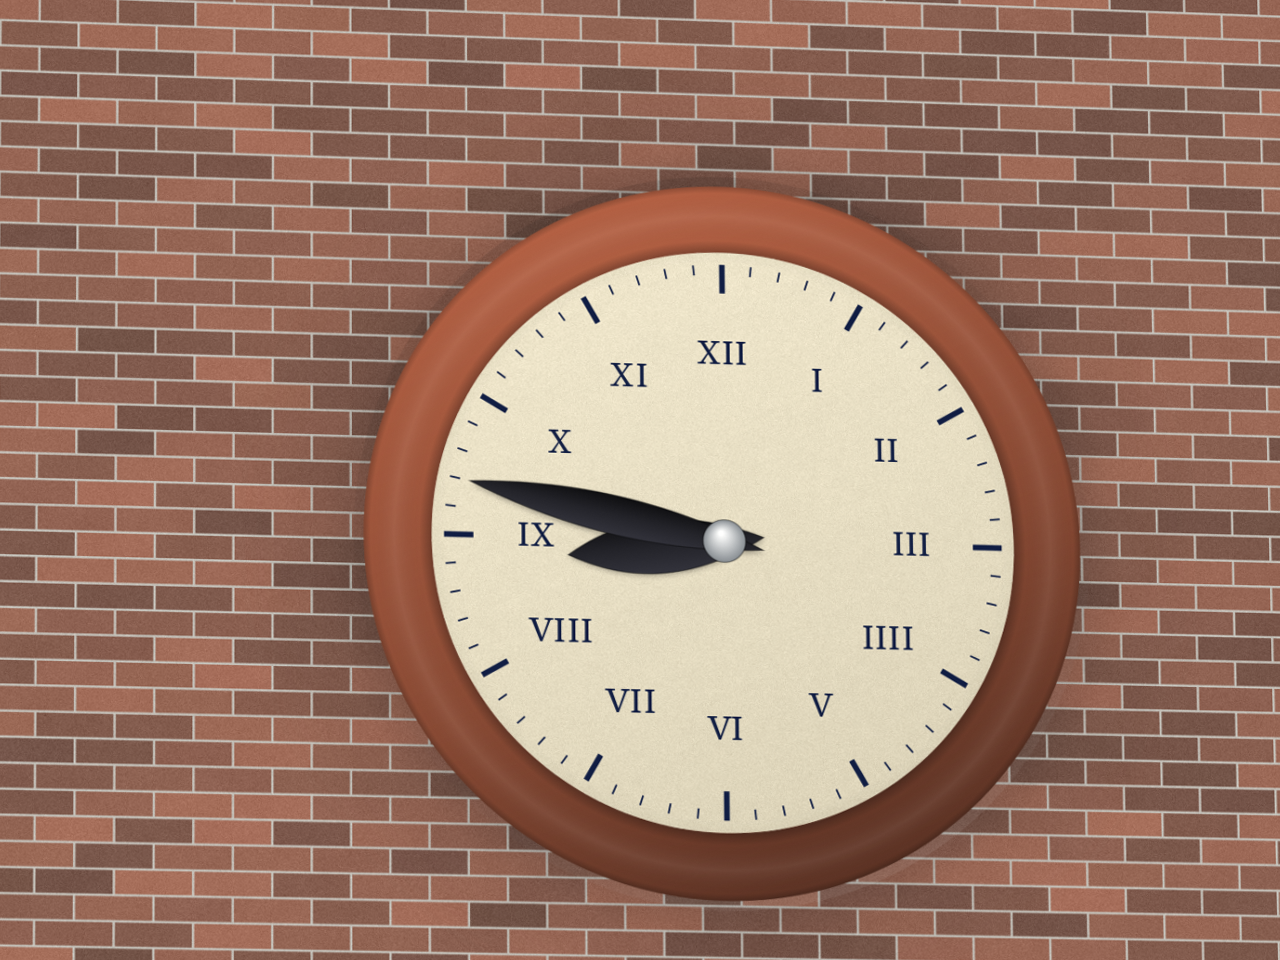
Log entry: 8:47
